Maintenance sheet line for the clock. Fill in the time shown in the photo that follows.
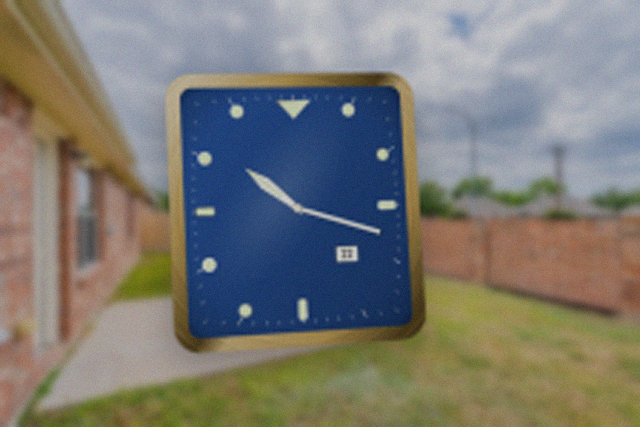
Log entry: 10:18
